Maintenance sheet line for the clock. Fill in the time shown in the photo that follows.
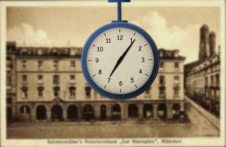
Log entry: 7:06
